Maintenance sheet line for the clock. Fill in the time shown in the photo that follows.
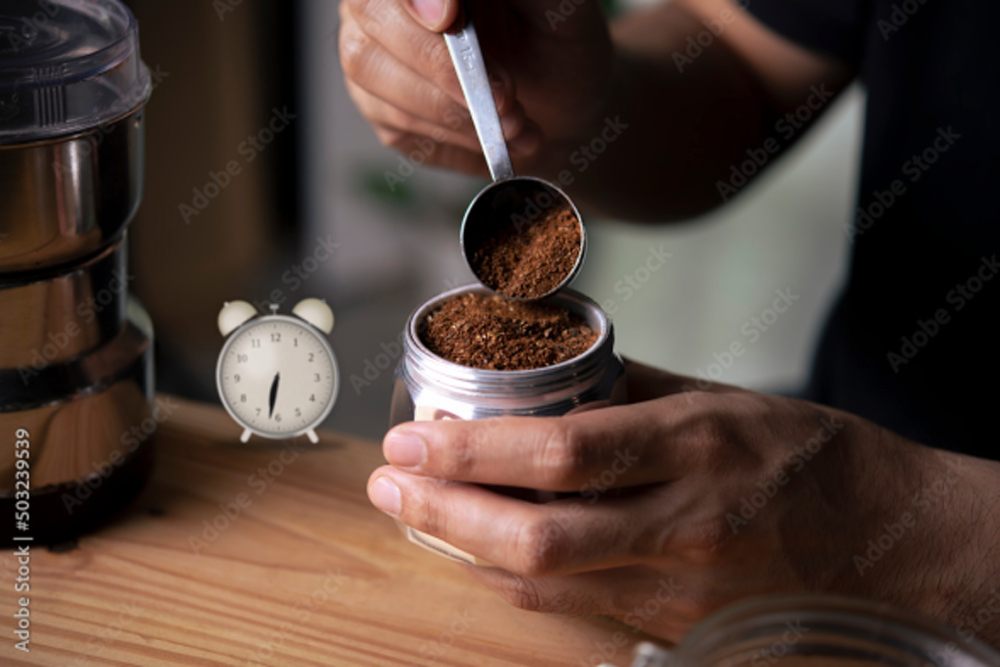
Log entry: 6:32
